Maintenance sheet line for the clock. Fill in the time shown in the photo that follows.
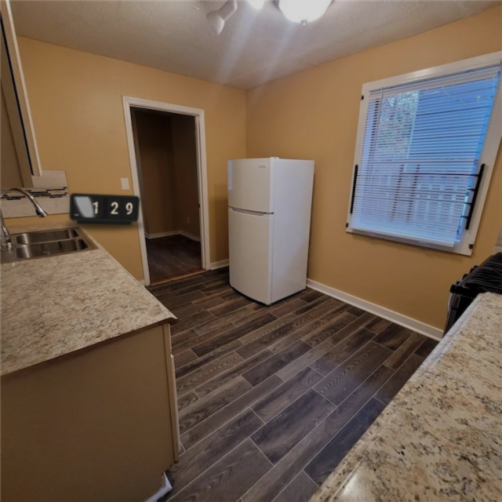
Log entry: 1:29
